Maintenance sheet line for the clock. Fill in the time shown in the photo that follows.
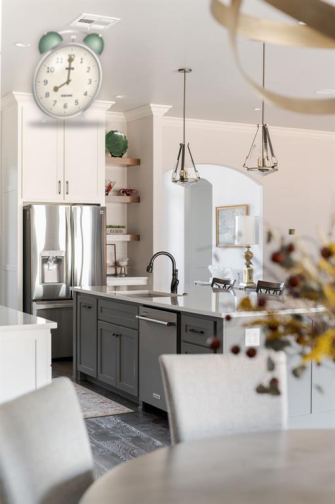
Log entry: 8:00
